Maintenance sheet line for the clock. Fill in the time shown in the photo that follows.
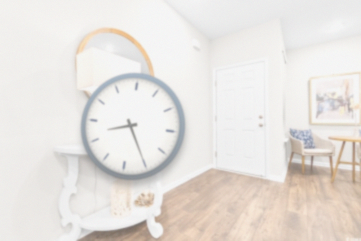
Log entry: 8:25
